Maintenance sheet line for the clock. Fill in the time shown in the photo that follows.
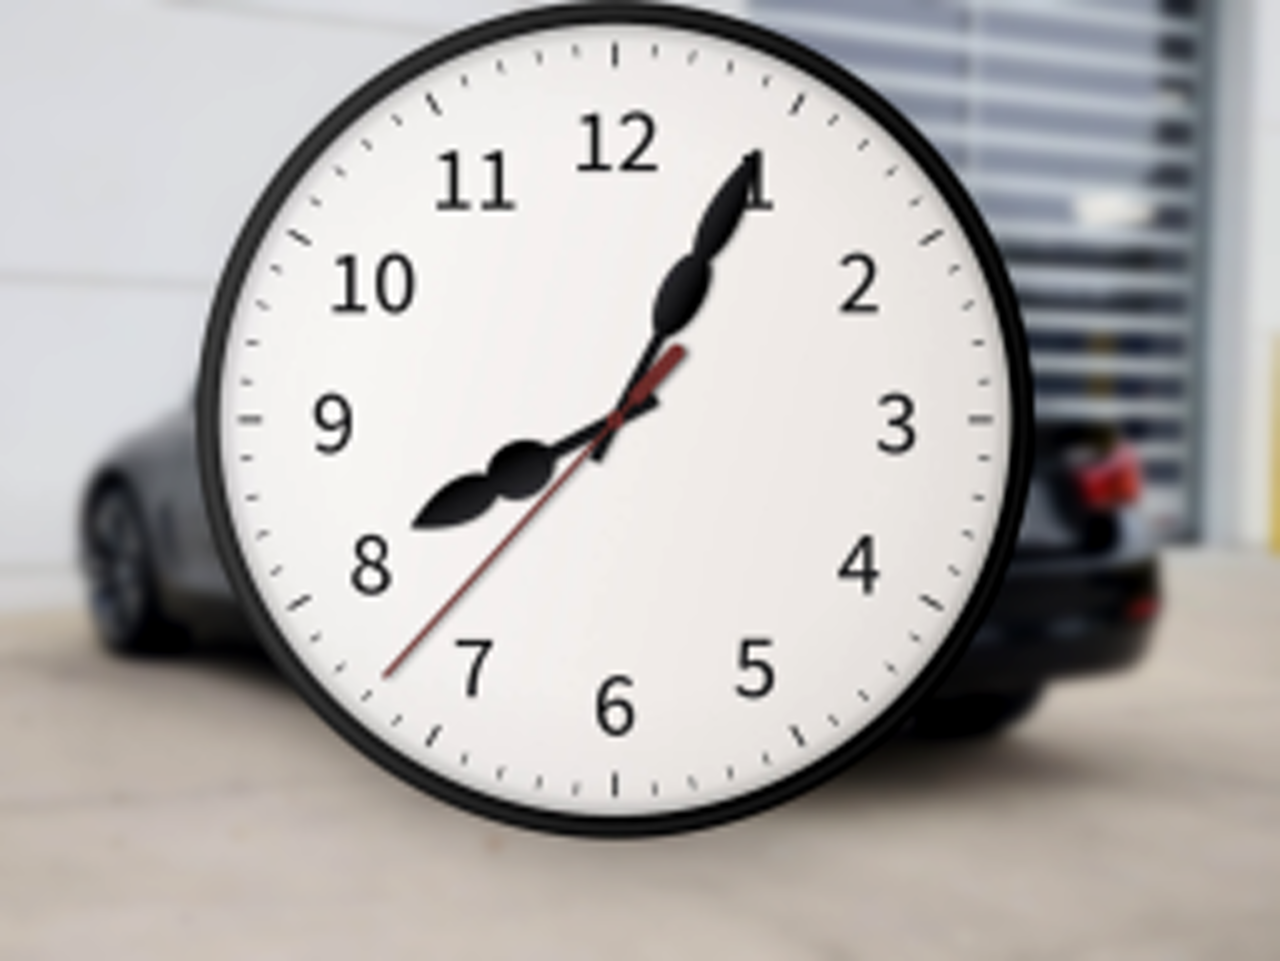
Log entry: 8:04:37
